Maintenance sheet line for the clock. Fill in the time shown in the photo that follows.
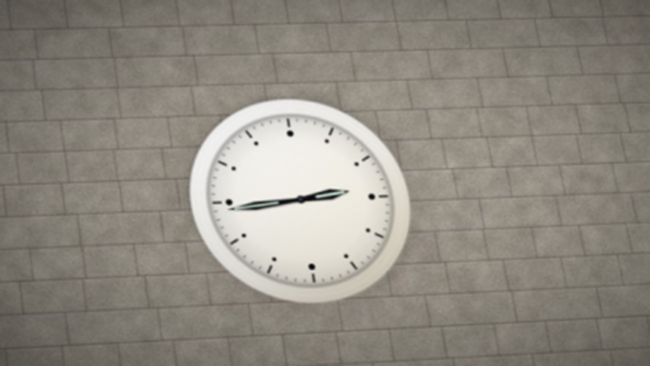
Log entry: 2:44
